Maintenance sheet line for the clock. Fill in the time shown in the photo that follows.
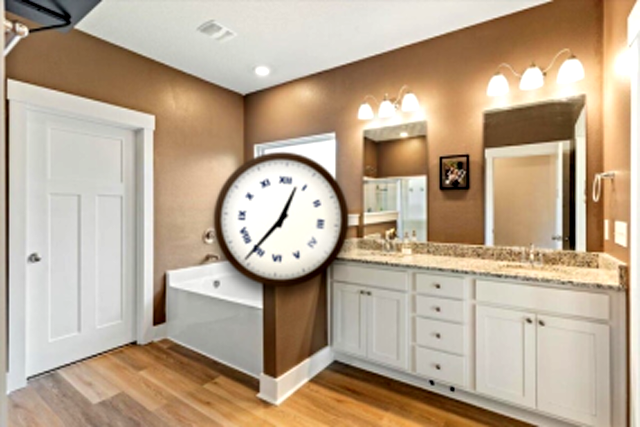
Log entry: 12:36
